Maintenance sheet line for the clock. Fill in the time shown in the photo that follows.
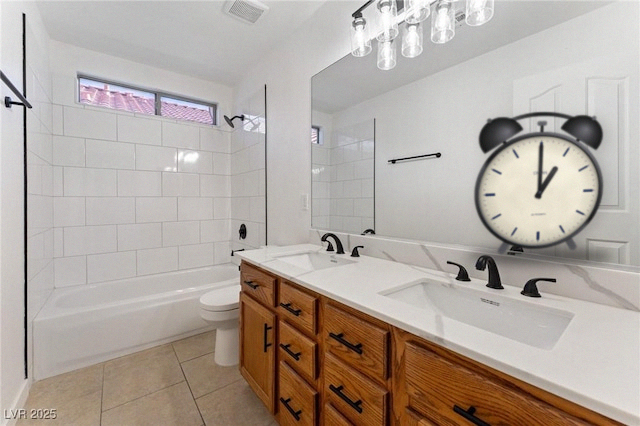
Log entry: 1:00
